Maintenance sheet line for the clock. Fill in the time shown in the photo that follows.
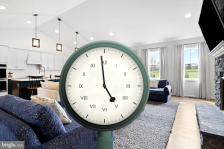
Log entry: 4:59
